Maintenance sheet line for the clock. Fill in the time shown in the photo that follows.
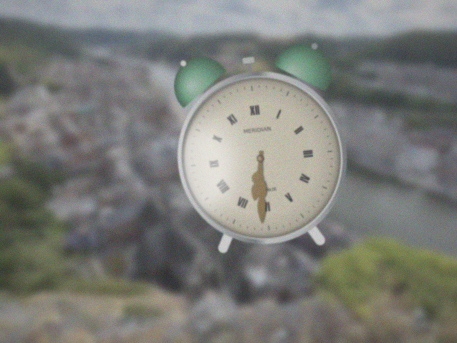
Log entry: 6:31
